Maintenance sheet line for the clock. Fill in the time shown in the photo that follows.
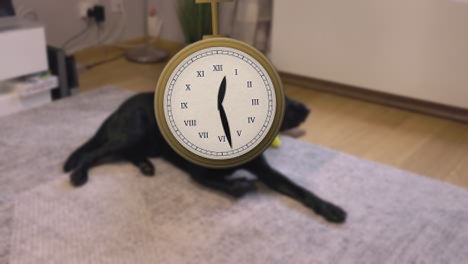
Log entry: 12:28
